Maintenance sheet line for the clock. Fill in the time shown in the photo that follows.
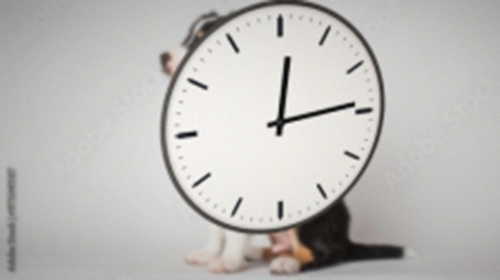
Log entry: 12:14
